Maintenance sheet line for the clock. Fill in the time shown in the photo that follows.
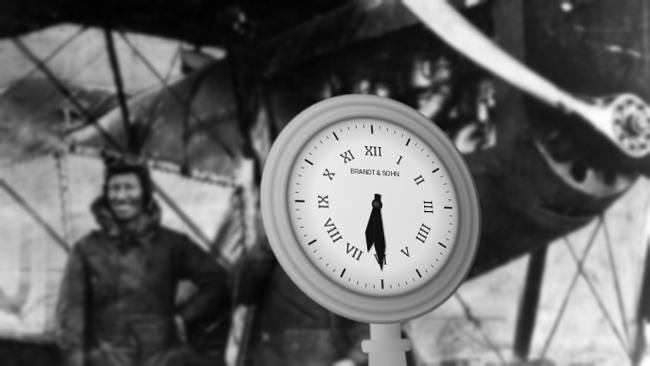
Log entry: 6:30
